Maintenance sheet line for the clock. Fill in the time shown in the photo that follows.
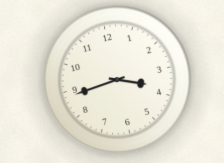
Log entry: 3:44
